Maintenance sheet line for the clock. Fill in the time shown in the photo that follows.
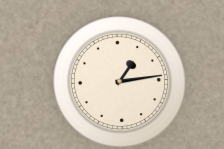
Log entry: 1:14
